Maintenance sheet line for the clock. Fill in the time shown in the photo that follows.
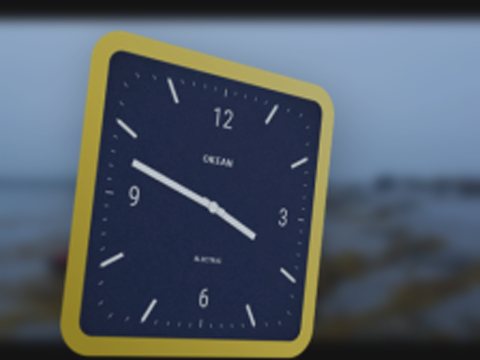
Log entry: 3:48
